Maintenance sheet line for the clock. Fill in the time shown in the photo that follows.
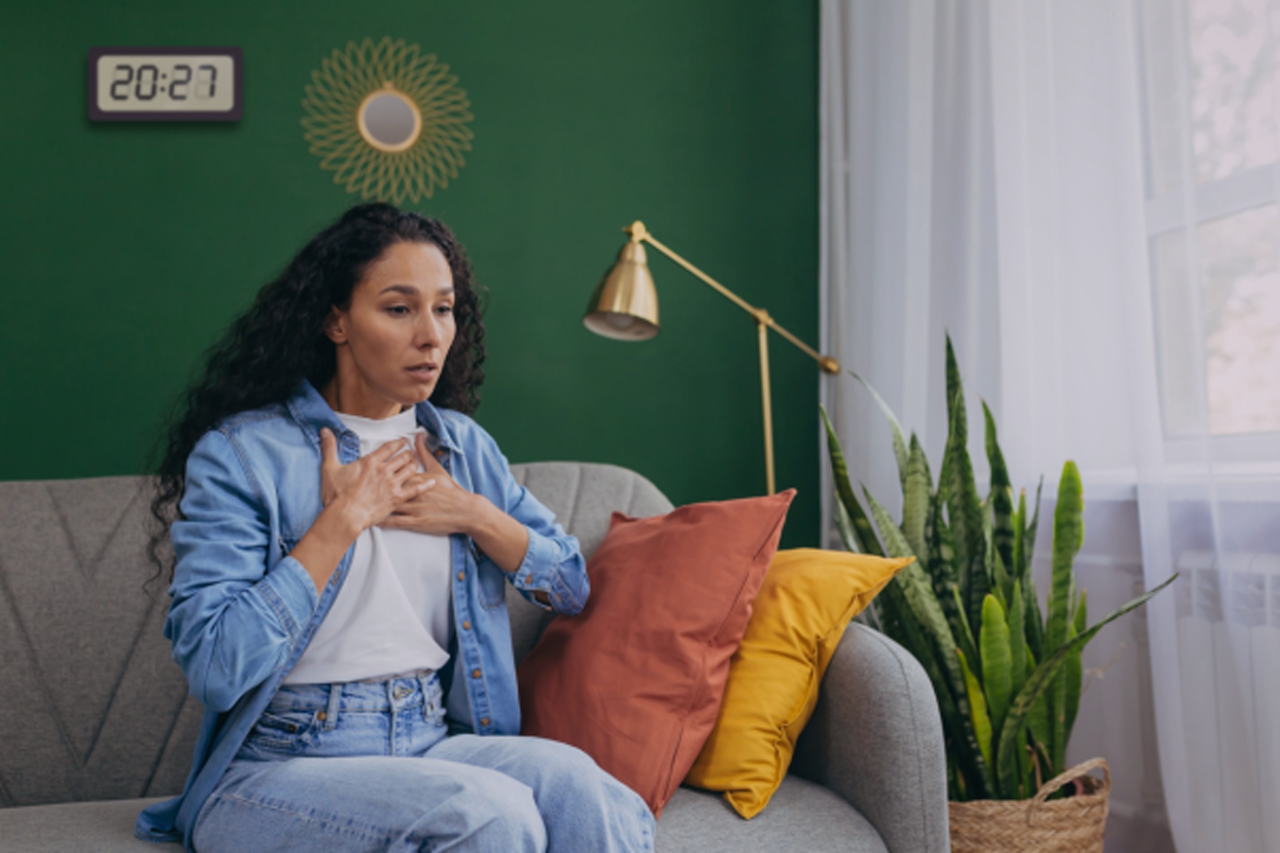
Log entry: 20:27
